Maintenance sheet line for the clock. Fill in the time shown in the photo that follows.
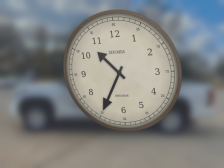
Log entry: 10:35
